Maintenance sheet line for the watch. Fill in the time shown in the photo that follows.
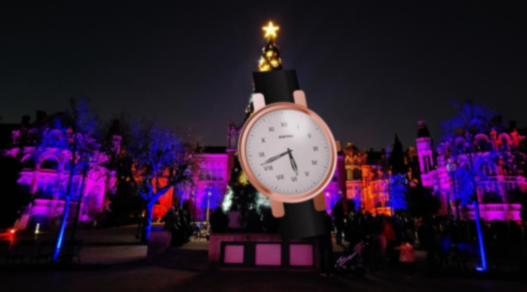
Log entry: 5:42
